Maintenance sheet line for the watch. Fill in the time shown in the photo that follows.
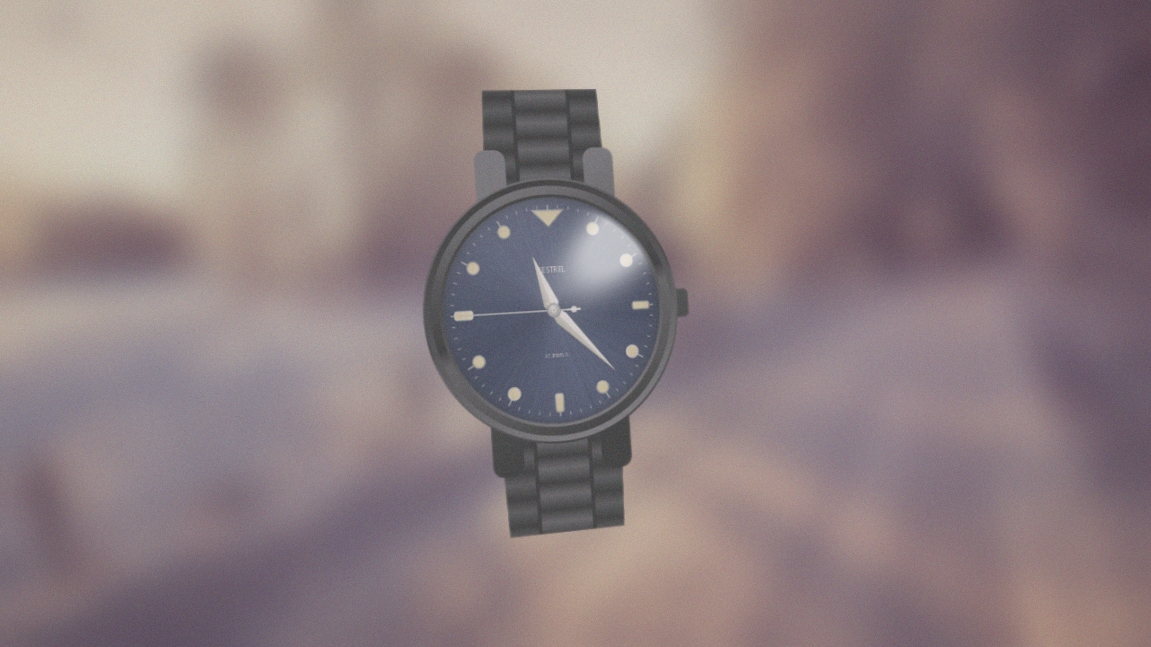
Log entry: 11:22:45
